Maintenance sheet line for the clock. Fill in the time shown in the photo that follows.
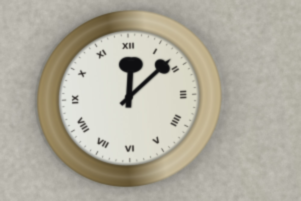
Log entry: 12:08
